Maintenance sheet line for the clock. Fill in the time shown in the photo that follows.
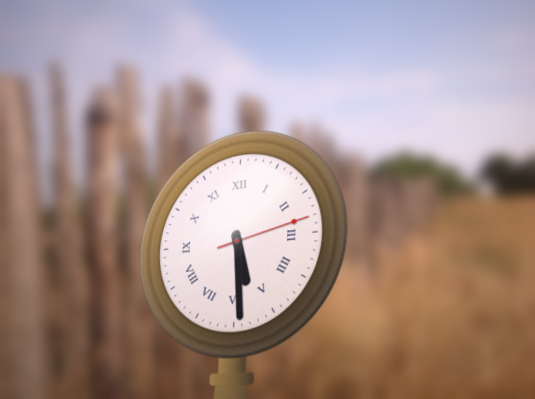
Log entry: 5:29:13
